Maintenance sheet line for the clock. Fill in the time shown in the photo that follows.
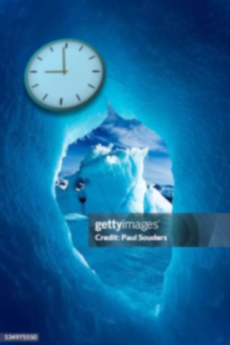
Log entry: 8:59
